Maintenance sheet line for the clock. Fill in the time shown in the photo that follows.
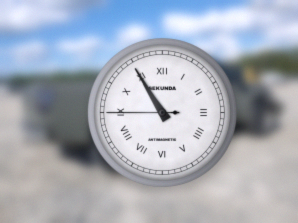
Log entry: 10:54:45
